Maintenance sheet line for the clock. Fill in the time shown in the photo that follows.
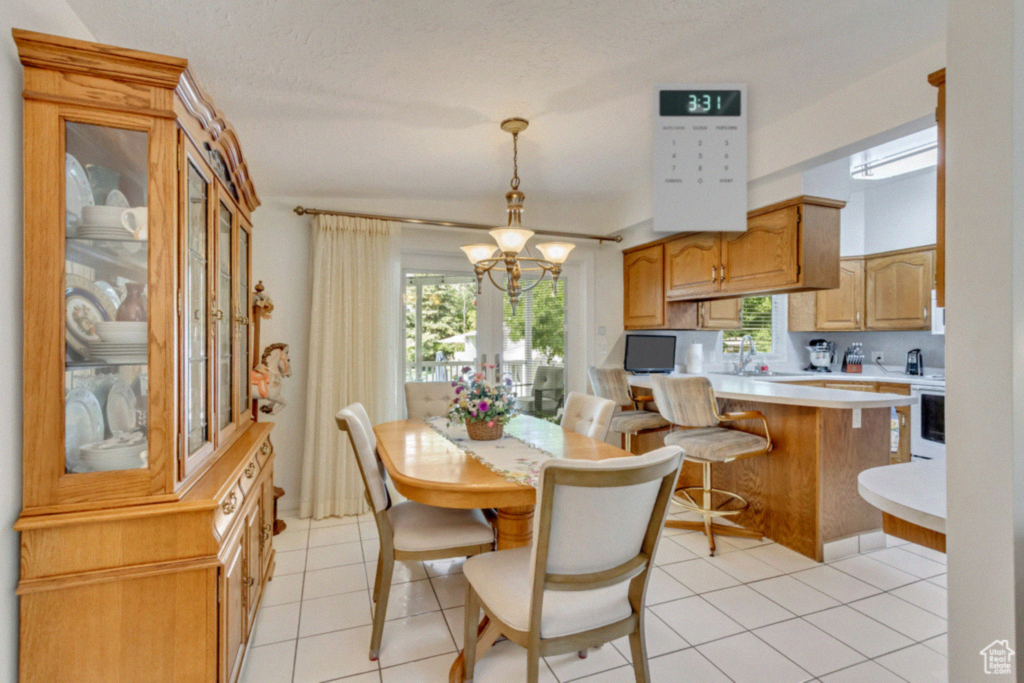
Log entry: 3:31
